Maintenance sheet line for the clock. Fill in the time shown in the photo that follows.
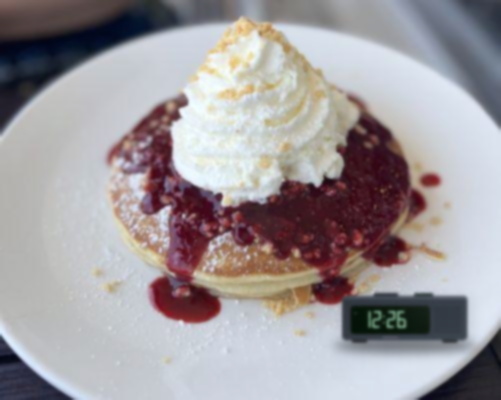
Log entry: 12:26
